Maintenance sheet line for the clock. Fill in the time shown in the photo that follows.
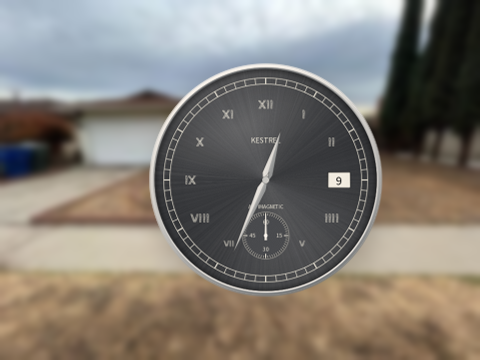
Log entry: 12:34
